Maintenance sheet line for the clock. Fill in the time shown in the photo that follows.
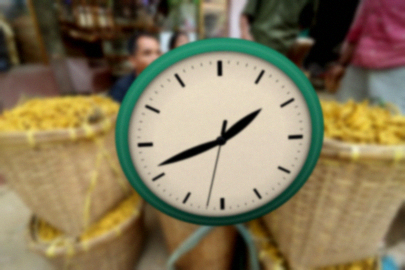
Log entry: 1:41:32
